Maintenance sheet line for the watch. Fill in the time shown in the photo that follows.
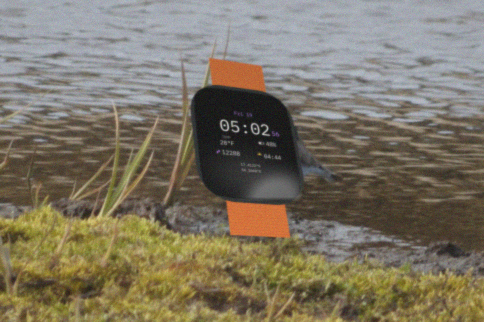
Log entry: 5:02
